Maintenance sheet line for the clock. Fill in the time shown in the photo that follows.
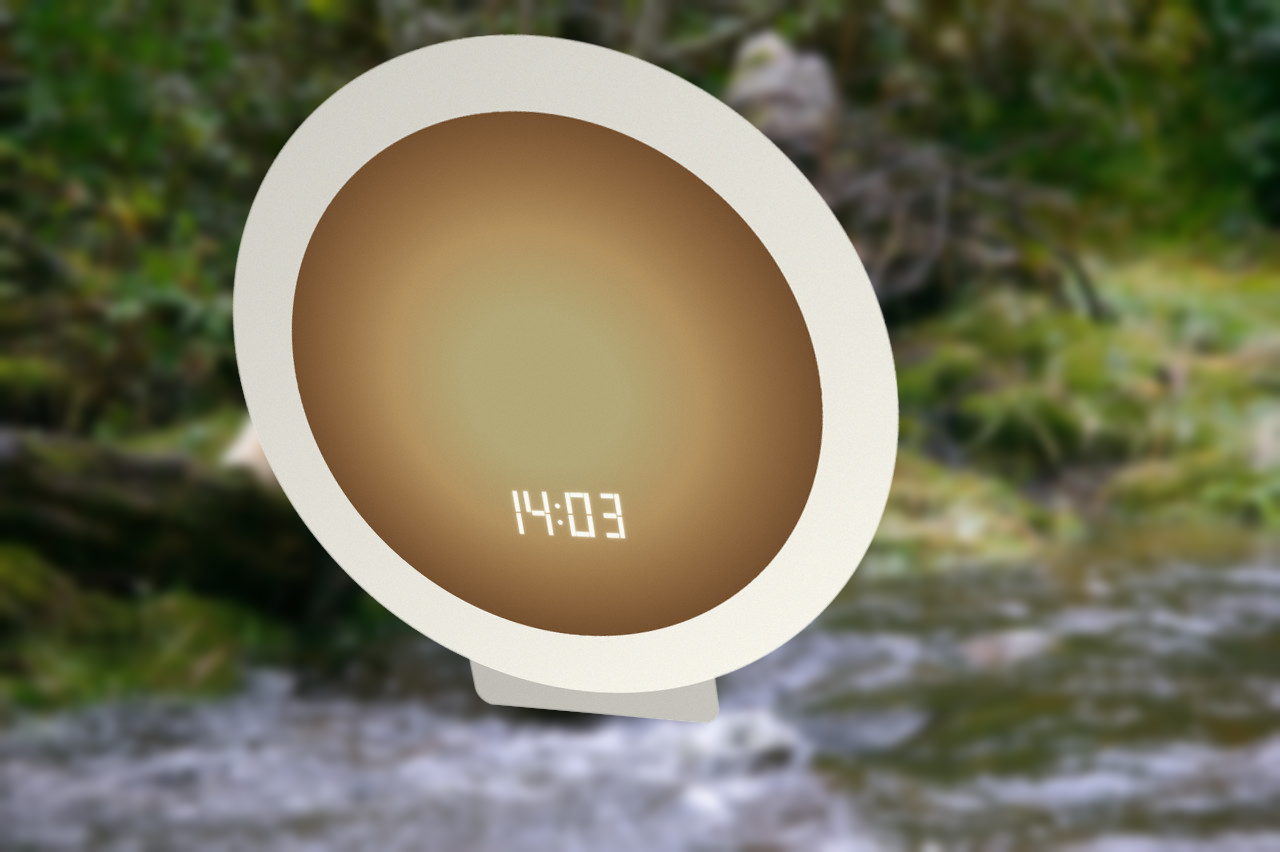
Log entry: 14:03
